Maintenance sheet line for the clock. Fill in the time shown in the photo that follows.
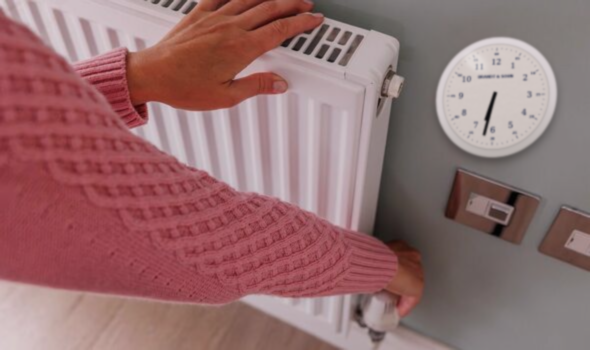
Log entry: 6:32
